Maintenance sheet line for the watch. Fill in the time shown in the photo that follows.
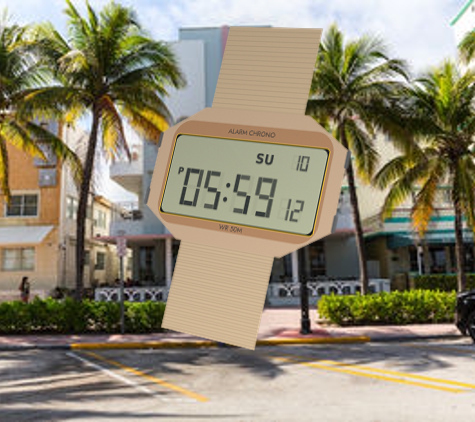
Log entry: 5:59:12
